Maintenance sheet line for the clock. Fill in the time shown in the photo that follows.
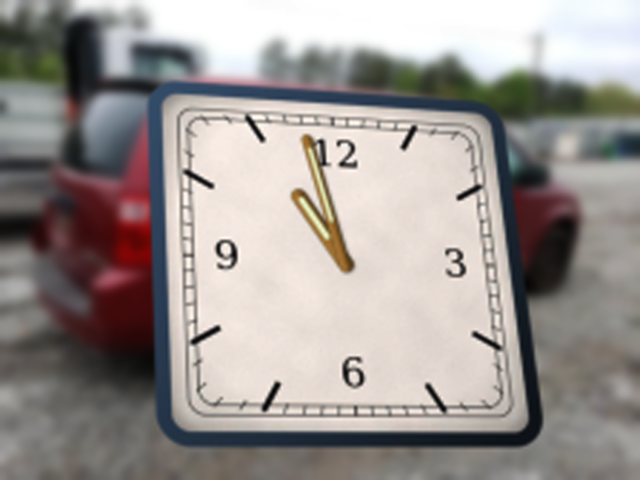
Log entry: 10:58
